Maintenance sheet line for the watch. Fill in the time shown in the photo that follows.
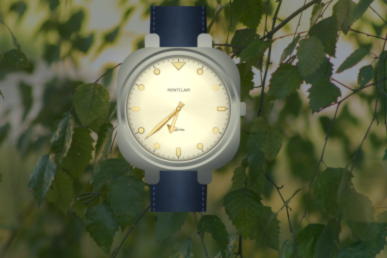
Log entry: 6:38
